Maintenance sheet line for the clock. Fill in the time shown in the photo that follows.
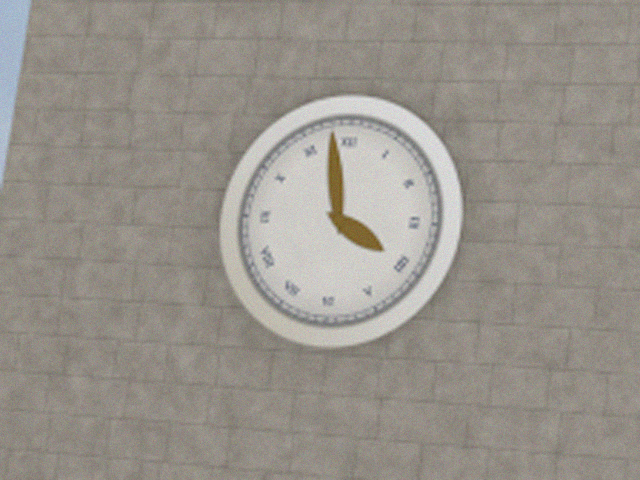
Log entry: 3:58
